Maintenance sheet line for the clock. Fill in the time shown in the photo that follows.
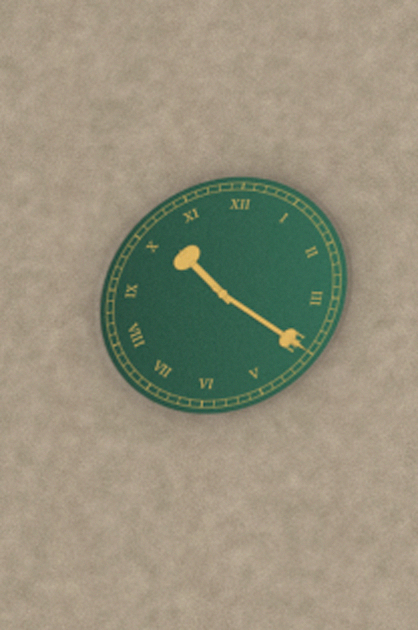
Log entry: 10:20
